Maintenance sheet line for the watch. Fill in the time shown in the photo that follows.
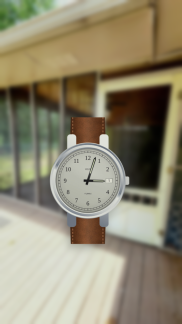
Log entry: 3:03
